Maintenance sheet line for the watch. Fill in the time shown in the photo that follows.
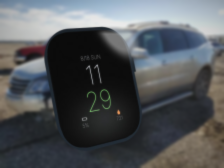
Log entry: 11:29
